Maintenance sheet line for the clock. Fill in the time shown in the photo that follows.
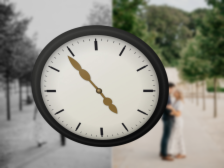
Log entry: 4:54
